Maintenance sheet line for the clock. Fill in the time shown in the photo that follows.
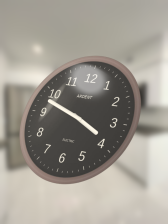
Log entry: 3:48
